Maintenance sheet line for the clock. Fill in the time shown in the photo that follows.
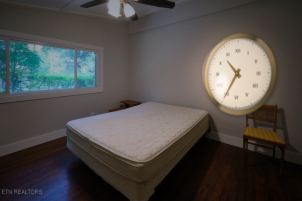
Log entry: 10:35
